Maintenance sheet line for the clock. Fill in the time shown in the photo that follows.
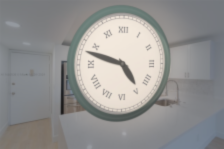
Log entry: 4:48
